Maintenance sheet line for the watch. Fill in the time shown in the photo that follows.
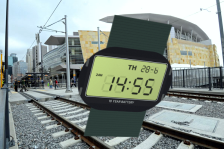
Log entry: 14:55
